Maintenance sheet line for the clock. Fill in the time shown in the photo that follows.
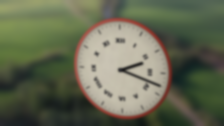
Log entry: 2:18
